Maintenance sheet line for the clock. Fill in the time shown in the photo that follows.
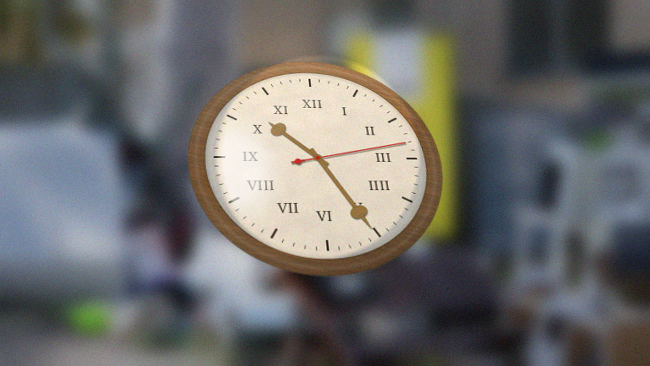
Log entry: 10:25:13
